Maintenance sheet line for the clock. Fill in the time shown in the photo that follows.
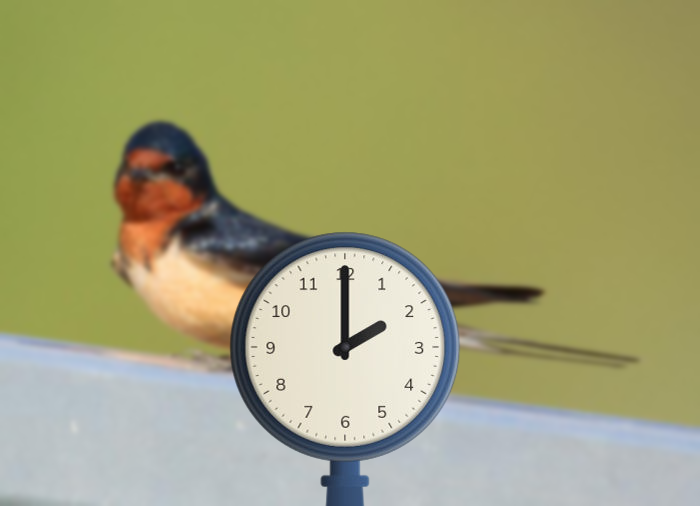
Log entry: 2:00
